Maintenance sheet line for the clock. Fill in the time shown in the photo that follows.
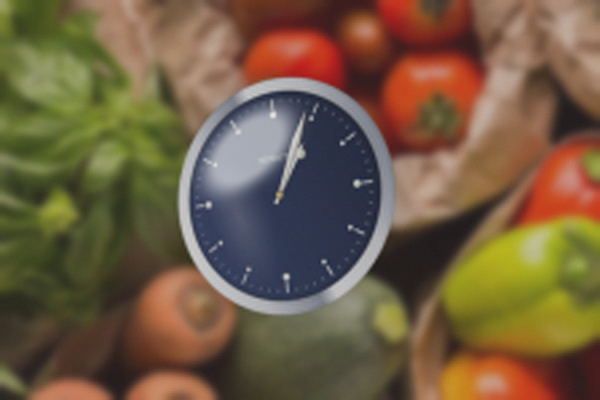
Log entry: 1:04
